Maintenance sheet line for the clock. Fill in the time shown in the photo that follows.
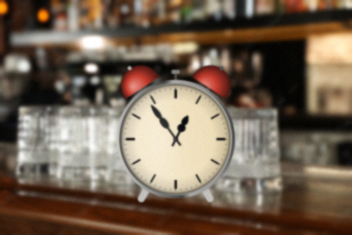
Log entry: 12:54
